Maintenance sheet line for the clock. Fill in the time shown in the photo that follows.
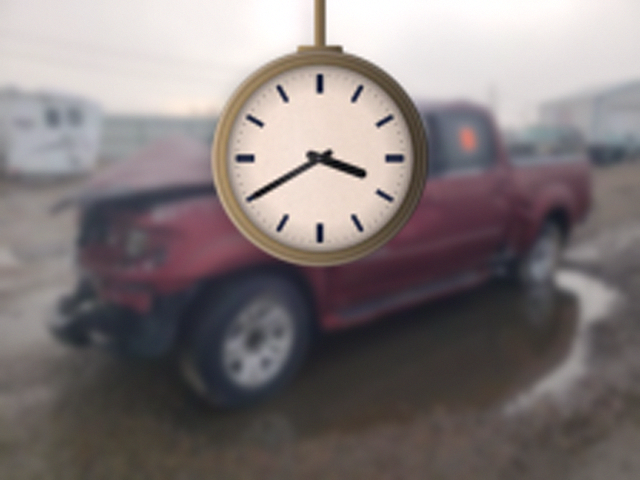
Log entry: 3:40
